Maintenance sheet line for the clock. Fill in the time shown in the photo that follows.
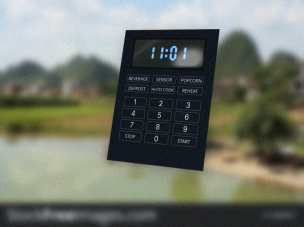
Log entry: 11:01
